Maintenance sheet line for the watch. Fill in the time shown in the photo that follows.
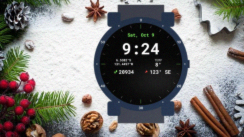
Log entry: 9:24
